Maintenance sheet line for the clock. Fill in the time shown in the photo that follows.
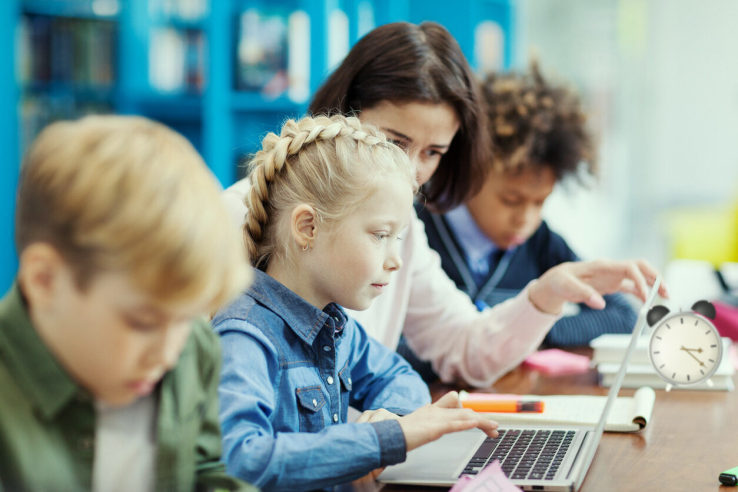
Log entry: 3:23
